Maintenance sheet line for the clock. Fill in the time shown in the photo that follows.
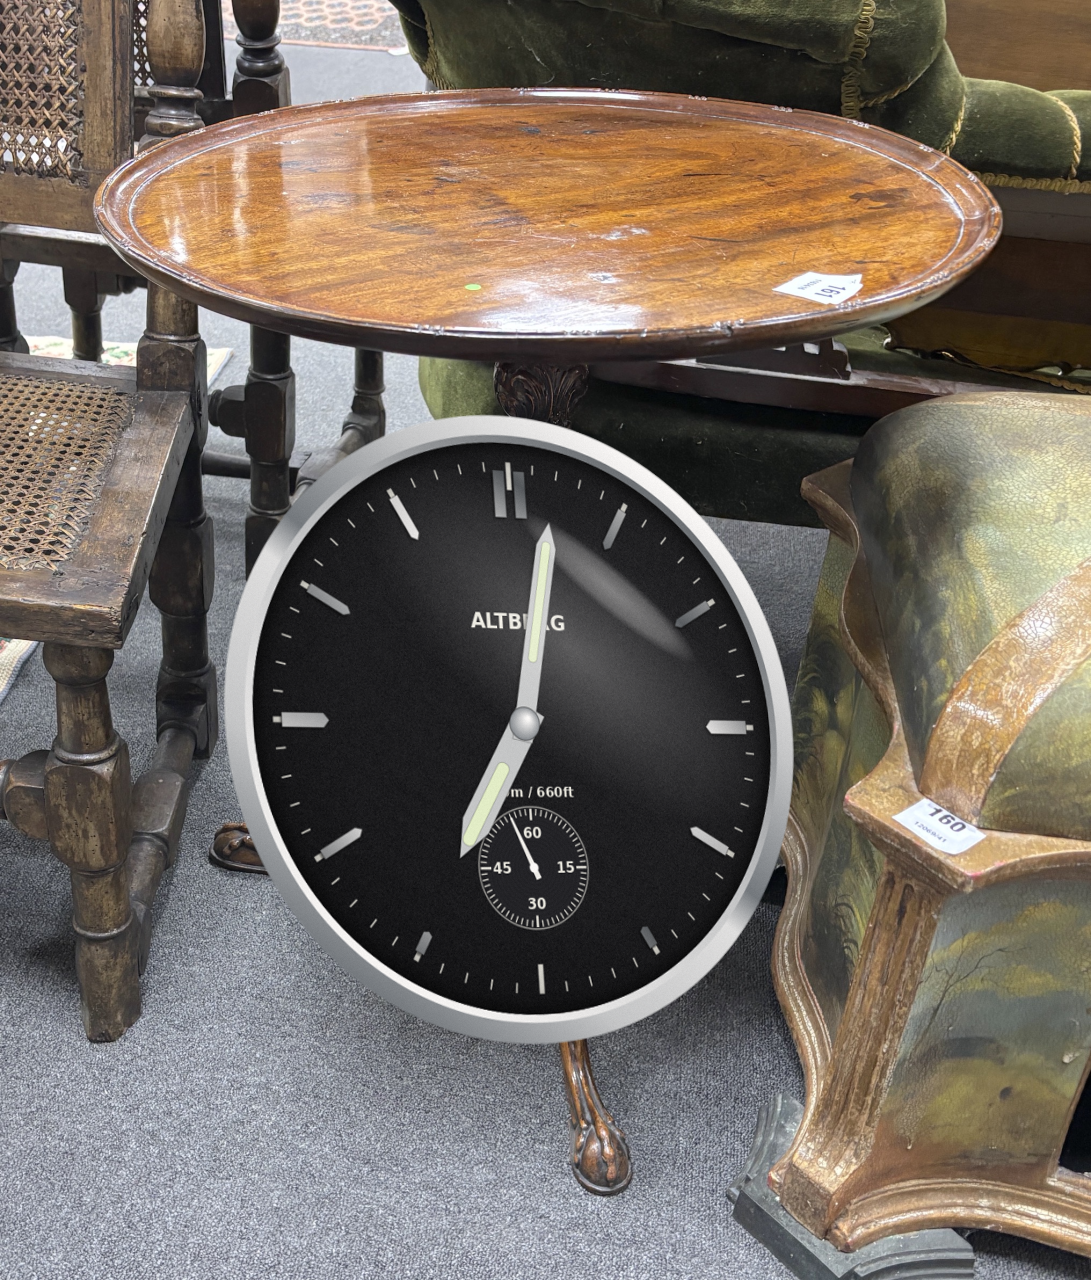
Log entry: 7:01:56
